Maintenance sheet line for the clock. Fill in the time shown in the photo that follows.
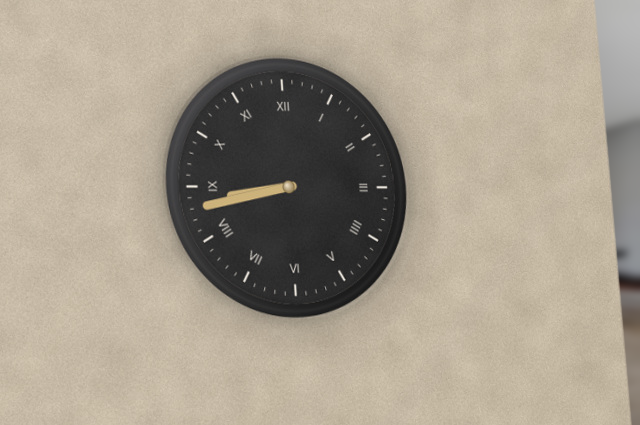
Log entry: 8:43
